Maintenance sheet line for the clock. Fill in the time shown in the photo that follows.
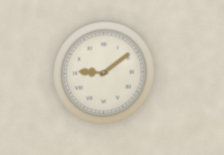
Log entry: 9:09
